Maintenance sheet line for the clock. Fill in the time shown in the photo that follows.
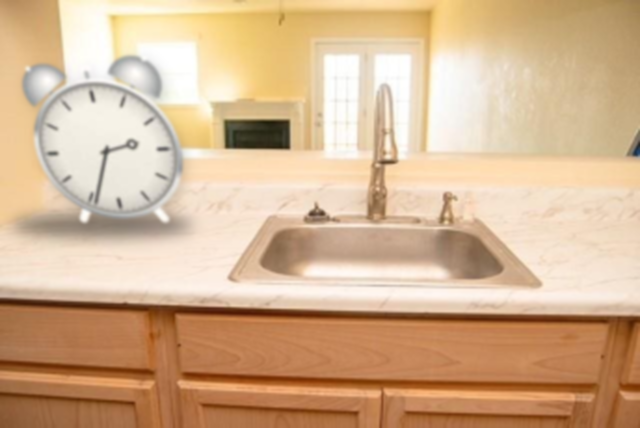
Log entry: 2:34
